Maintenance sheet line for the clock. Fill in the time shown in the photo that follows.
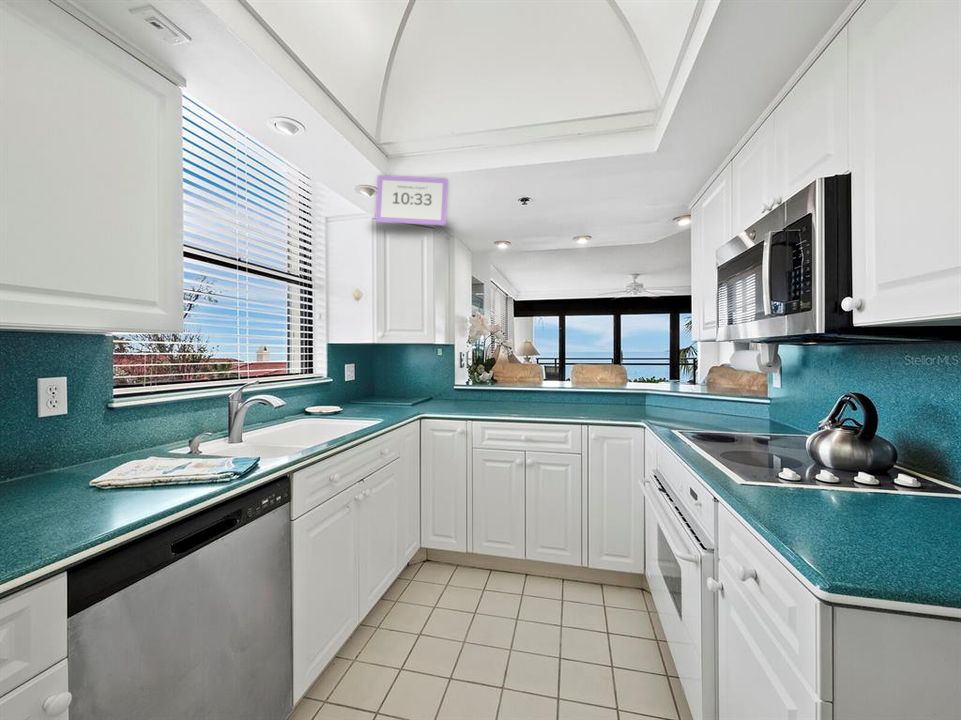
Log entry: 10:33
